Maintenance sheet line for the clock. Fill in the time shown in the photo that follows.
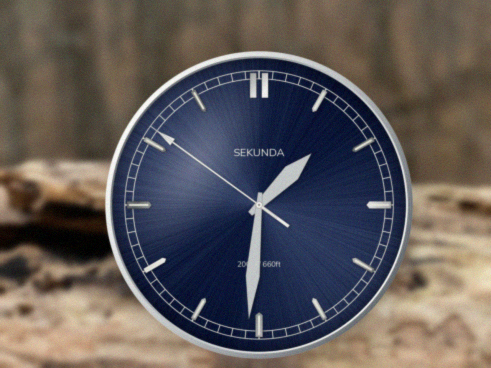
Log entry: 1:30:51
